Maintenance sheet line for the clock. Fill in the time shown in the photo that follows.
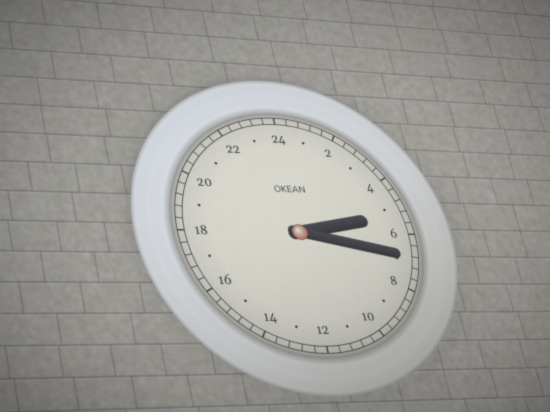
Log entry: 5:17
